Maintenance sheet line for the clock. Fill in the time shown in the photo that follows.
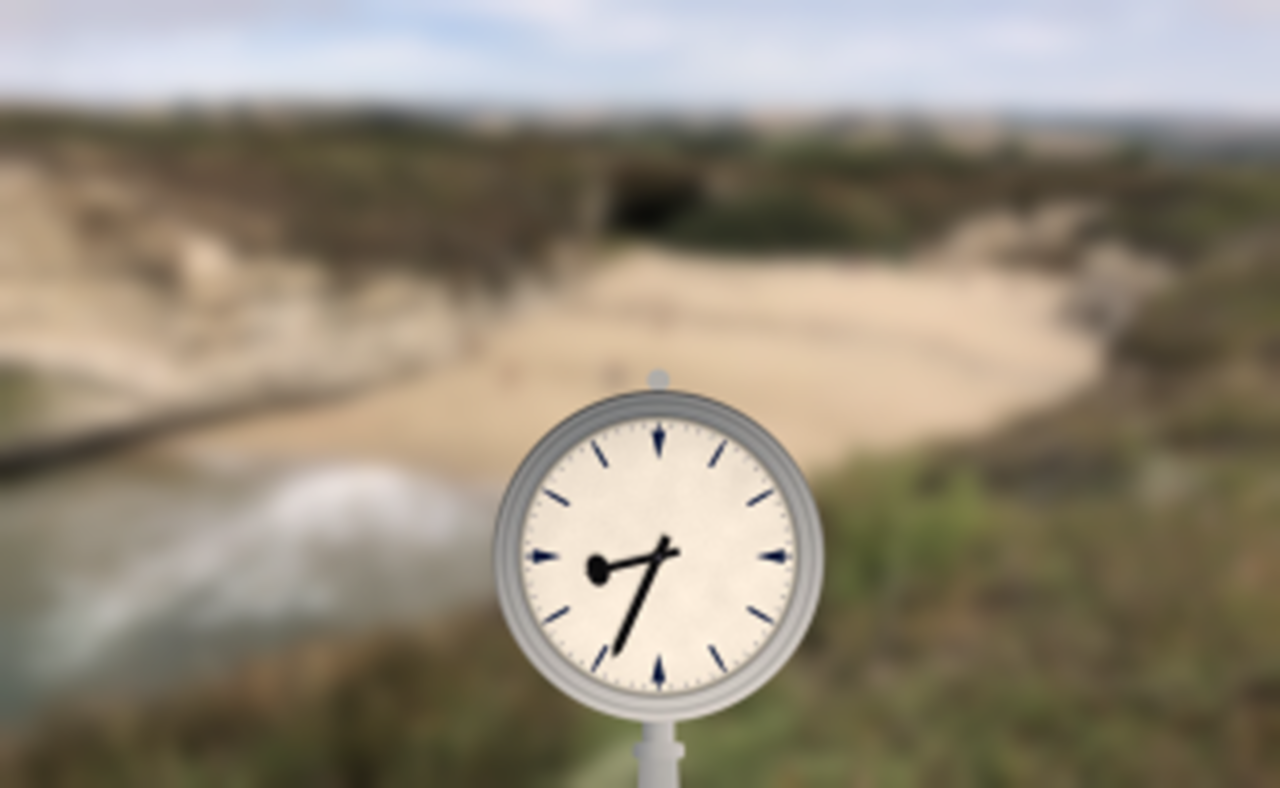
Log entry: 8:34
